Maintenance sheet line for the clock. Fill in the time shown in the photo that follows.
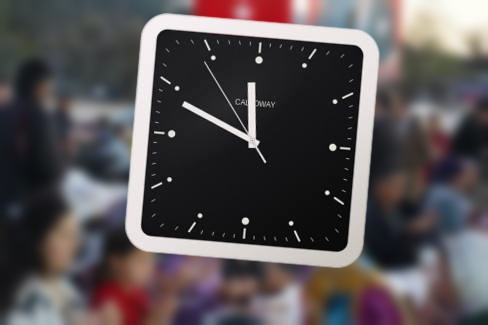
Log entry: 11:48:54
